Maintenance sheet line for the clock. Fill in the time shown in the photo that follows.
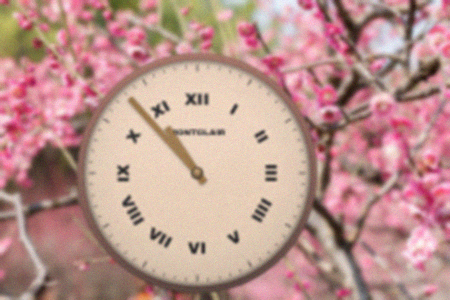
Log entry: 10:53
